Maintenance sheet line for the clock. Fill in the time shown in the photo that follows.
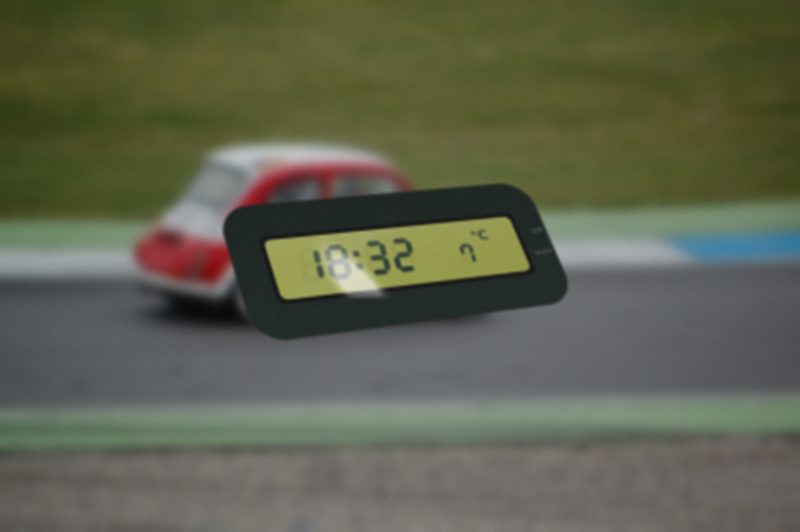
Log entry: 18:32
